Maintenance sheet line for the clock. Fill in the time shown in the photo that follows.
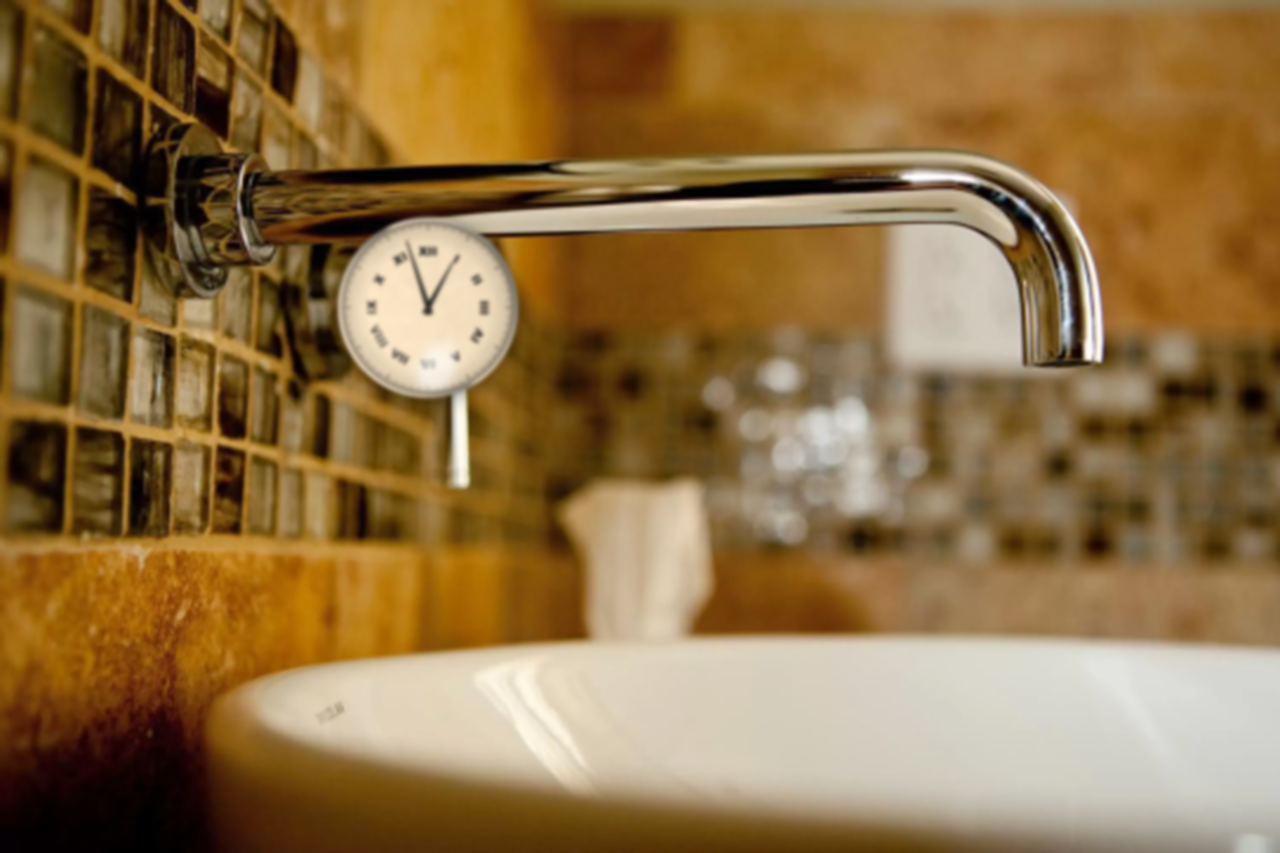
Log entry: 12:57
